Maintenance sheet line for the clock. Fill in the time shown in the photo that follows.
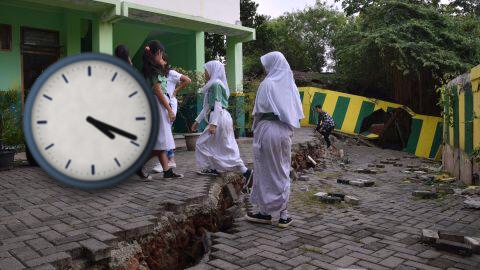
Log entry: 4:19
